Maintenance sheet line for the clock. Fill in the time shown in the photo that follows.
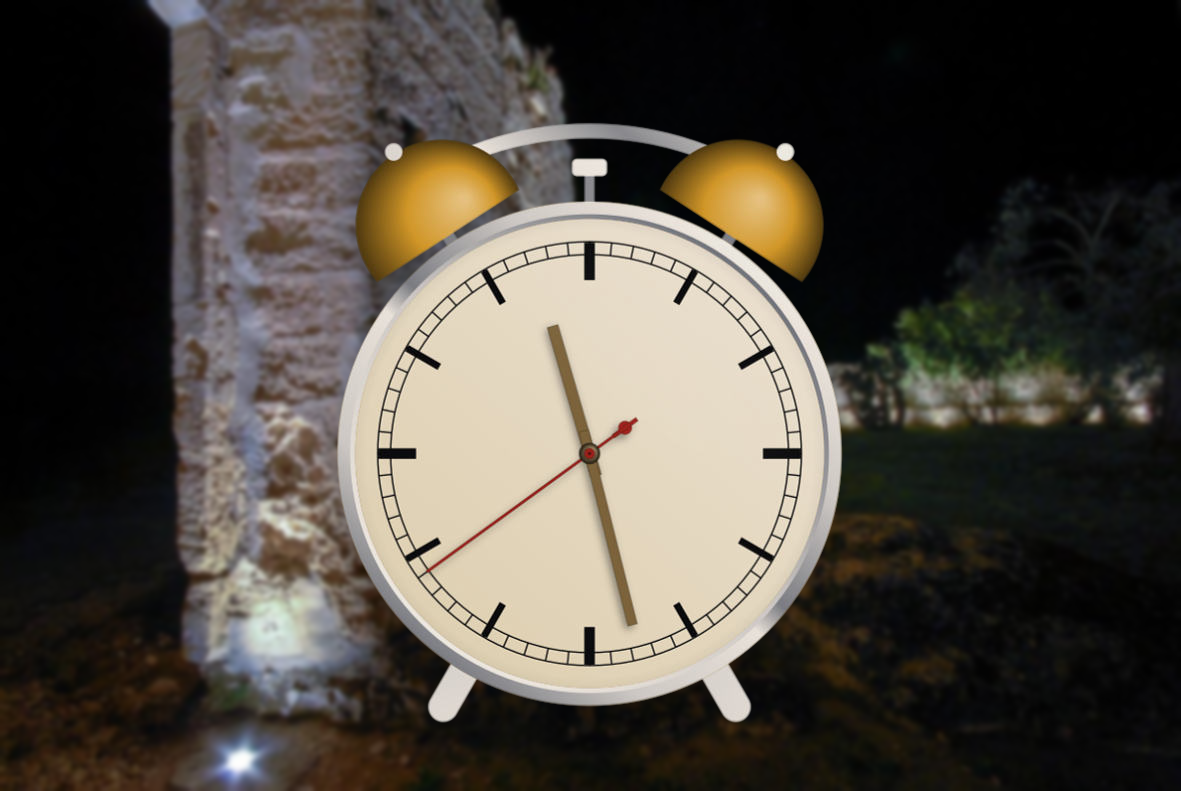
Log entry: 11:27:39
